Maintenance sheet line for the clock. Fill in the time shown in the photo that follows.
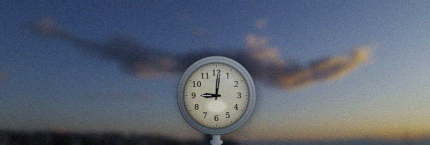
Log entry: 9:01
